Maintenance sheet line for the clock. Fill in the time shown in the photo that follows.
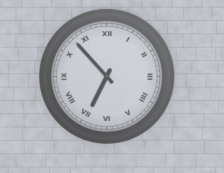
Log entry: 6:53
